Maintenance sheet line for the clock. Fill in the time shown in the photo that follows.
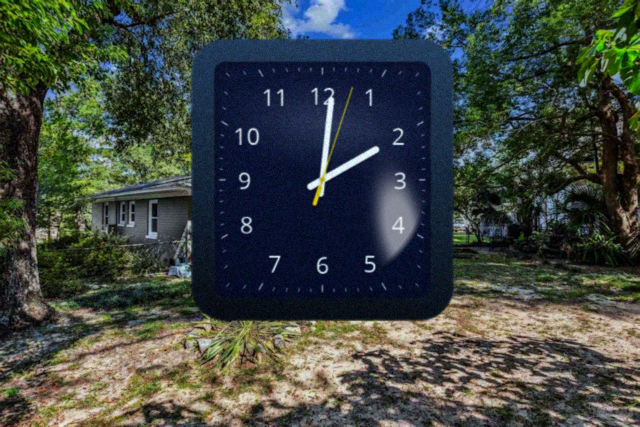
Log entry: 2:01:03
